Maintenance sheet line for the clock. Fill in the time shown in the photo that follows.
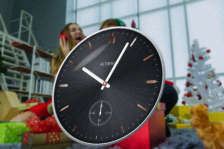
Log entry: 10:04
